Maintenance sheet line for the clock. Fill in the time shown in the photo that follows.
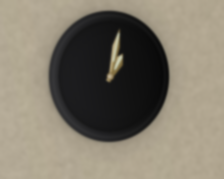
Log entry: 1:02
